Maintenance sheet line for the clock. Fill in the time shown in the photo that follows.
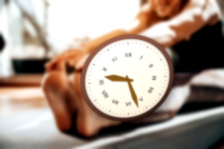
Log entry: 9:27
